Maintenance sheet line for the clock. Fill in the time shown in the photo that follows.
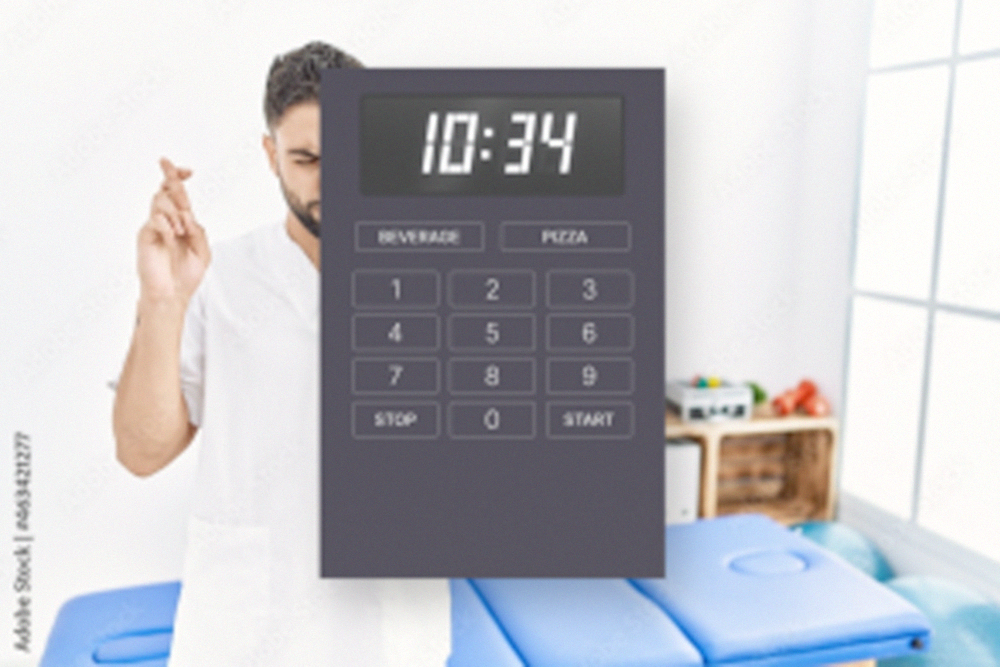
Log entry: 10:34
